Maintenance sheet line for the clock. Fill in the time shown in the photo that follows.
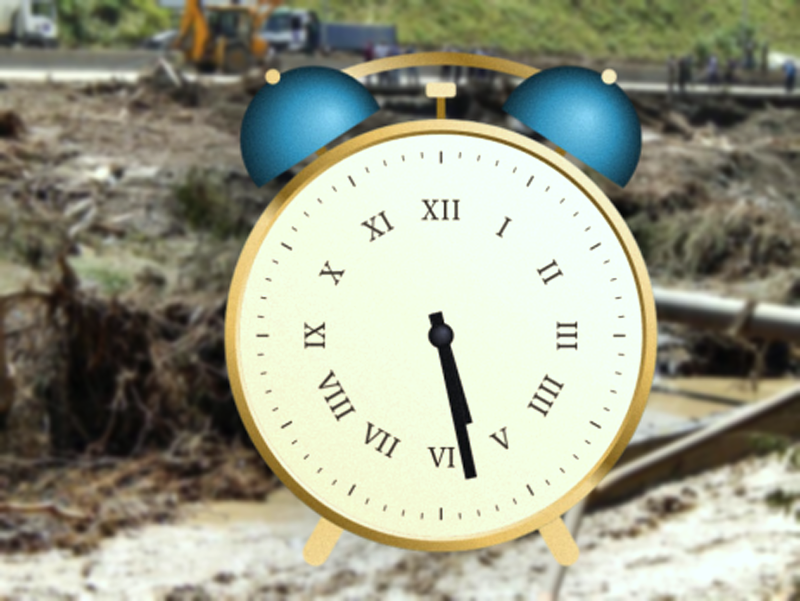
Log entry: 5:28
